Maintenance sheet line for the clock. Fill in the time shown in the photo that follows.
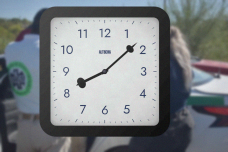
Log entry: 8:08
